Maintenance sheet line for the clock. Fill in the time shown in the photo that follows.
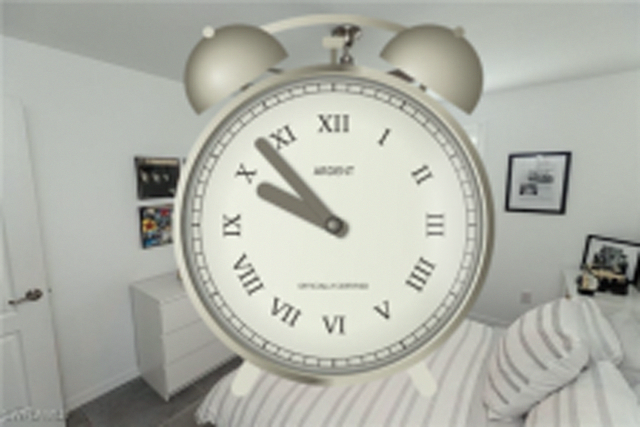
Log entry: 9:53
